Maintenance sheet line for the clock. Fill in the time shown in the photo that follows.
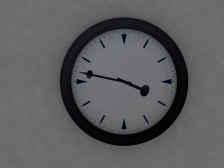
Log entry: 3:47
